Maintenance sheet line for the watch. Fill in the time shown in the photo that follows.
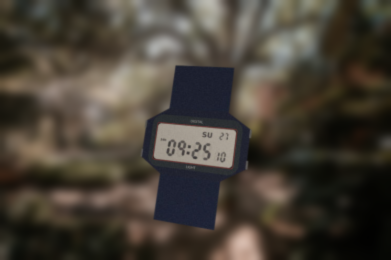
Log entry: 9:25:10
